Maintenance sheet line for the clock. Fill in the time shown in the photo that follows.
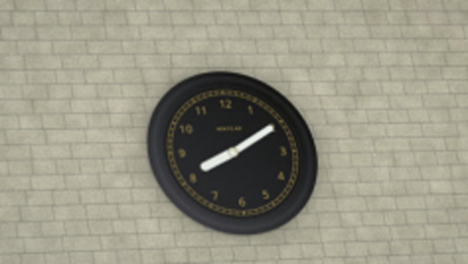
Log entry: 8:10
